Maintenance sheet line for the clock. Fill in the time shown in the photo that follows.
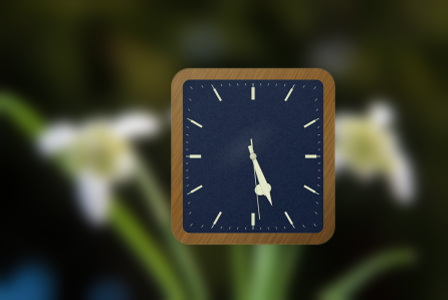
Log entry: 5:26:29
